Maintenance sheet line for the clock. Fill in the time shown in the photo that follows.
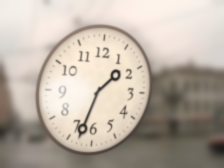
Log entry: 1:33
